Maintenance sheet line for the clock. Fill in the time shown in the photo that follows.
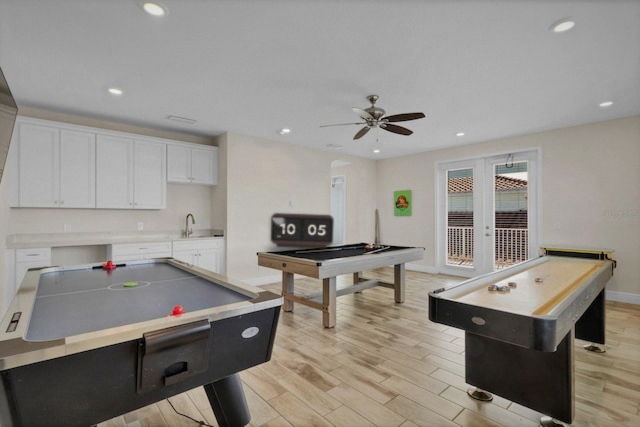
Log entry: 10:05
